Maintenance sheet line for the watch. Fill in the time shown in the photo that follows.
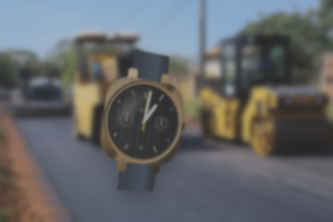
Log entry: 1:01
